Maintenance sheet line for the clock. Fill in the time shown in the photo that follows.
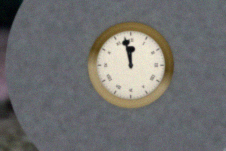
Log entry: 11:58
